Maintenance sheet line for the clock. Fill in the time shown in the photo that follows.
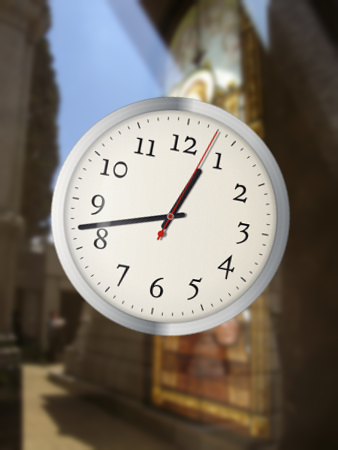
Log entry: 12:42:03
